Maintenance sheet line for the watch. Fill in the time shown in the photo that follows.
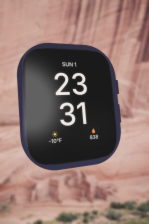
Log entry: 23:31
